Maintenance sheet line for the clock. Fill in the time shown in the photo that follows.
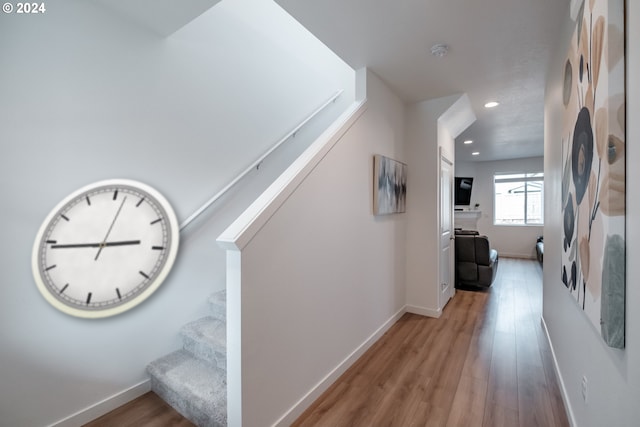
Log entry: 2:44:02
